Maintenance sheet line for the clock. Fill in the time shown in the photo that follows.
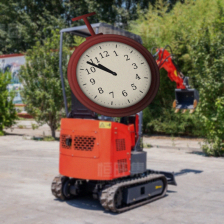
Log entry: 10:53
